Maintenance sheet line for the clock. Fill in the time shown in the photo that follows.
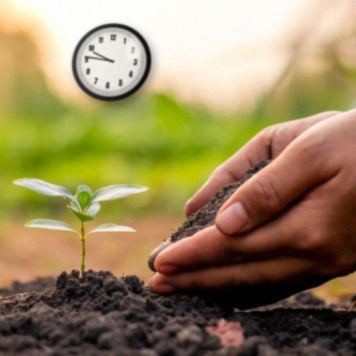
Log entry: 9:46
